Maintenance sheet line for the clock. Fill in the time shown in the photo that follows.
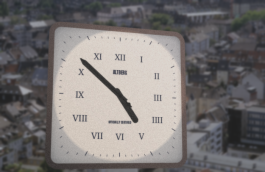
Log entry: 4:51:52
